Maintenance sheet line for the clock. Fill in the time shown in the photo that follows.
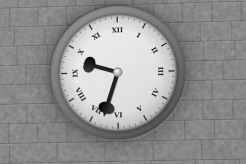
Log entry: 9:33
